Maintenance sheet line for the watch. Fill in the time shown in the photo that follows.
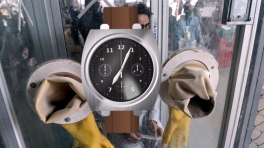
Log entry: 7:04
